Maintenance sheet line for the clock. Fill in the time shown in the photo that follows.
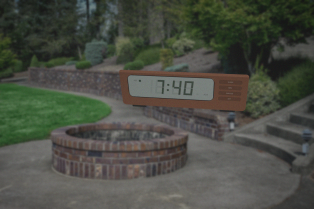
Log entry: 7:40
